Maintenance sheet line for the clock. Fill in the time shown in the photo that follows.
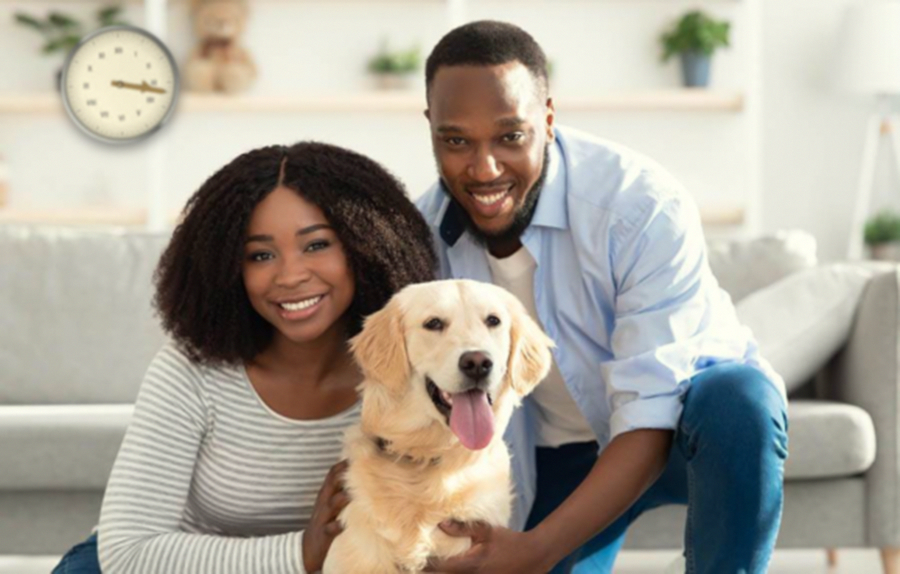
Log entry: 3:17
